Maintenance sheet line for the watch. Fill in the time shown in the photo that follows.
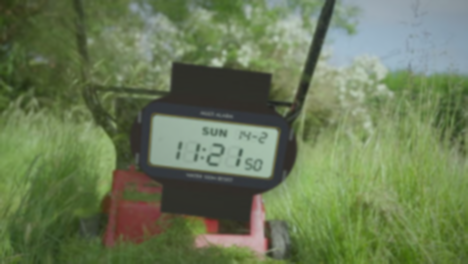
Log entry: 11:21
